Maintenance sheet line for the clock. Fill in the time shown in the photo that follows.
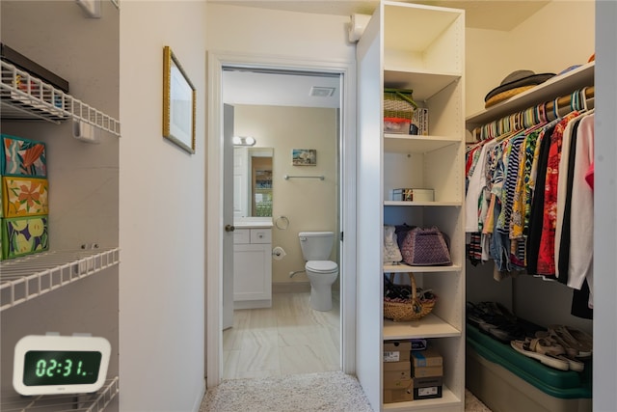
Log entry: 2:31
